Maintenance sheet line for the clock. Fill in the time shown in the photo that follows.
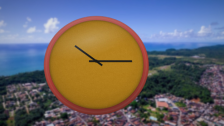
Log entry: 10:15
